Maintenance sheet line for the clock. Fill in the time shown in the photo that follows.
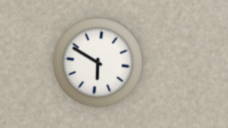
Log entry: 5:49
